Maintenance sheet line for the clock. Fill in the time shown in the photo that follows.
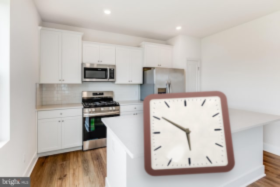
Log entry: 5:51
